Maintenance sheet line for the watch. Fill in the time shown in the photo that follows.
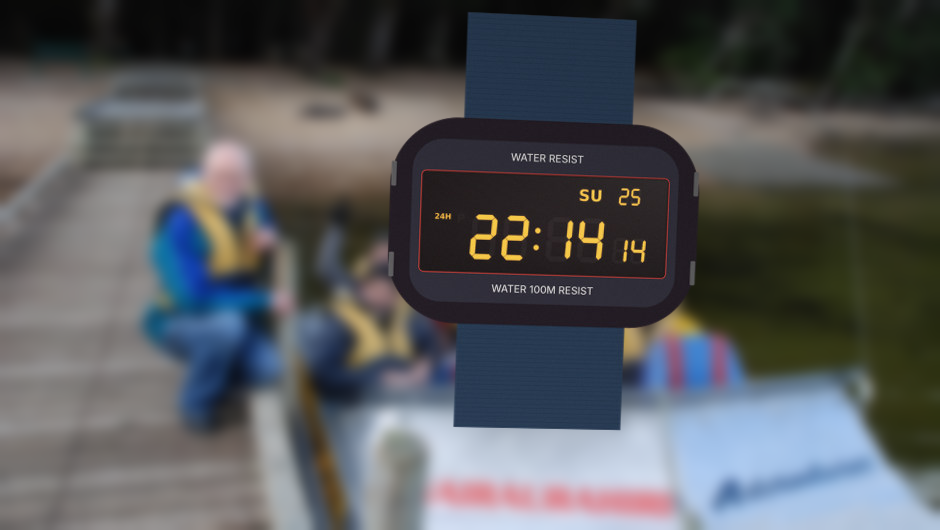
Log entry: 22:14:14
